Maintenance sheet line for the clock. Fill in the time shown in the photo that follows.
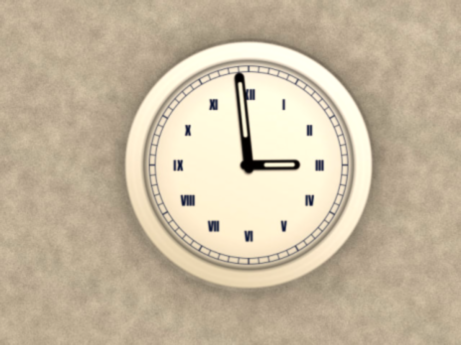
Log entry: 2:59
